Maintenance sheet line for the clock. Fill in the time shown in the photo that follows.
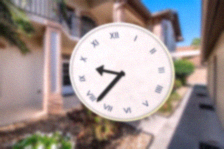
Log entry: 9:38
